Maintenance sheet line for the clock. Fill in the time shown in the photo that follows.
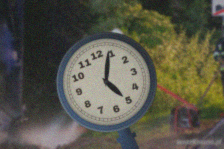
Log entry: 5:04
